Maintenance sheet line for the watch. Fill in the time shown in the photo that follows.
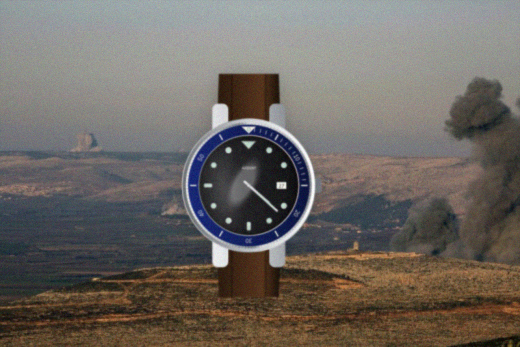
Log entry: 4:22
